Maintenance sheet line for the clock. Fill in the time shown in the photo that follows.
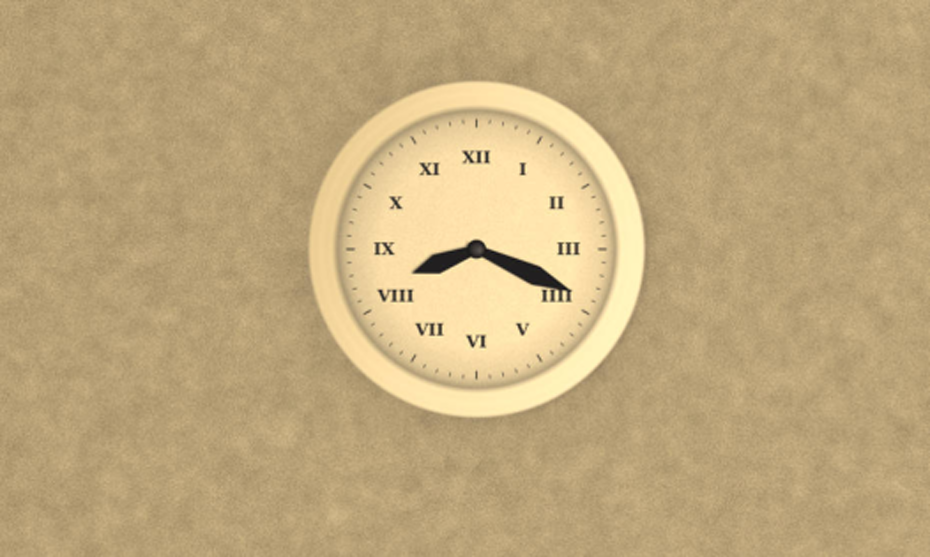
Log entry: 8:19
